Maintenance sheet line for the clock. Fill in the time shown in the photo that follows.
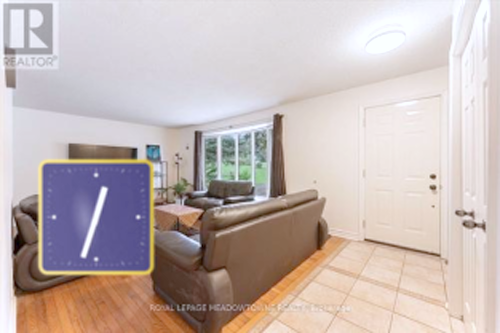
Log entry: 12:33
